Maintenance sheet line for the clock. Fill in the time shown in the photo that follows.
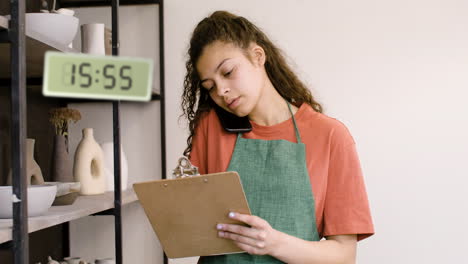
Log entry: 15:55
